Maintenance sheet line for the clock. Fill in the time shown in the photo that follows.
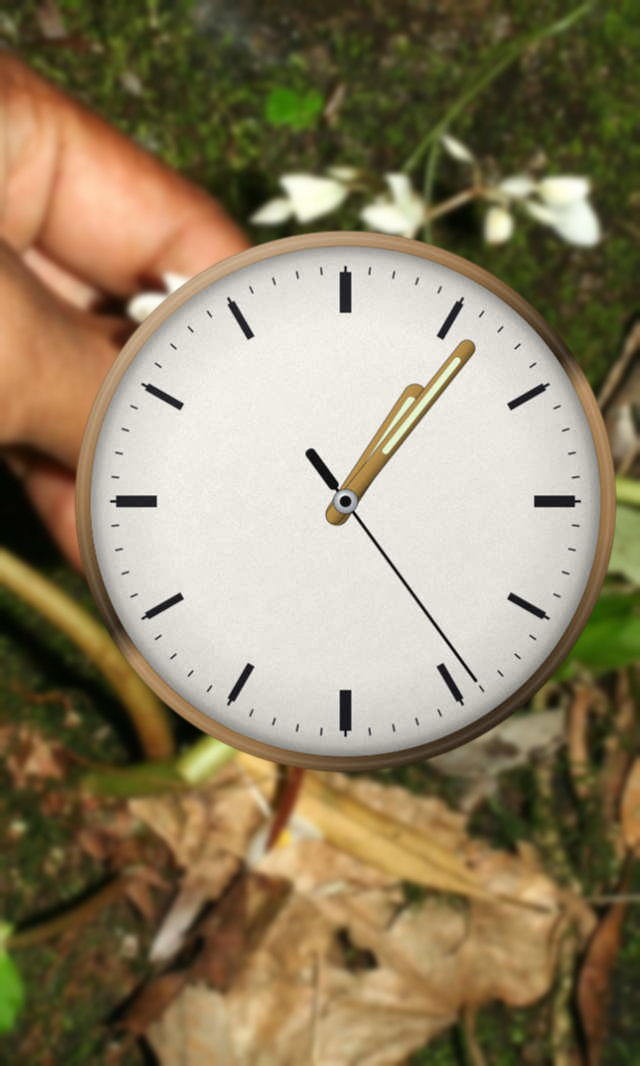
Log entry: 1:06:24
